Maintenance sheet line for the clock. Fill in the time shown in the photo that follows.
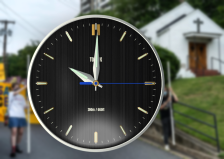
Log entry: 10:00:15
